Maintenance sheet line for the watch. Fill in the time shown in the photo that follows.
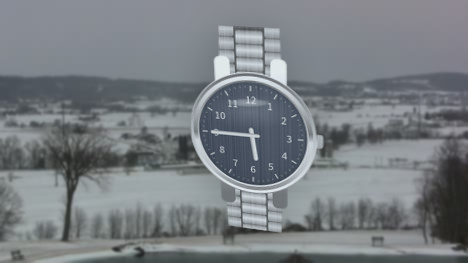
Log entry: 5:45
